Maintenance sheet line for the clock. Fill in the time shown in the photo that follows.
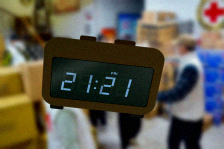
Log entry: 21:21
